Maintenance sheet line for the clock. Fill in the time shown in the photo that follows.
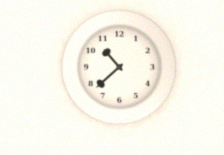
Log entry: 10:38
